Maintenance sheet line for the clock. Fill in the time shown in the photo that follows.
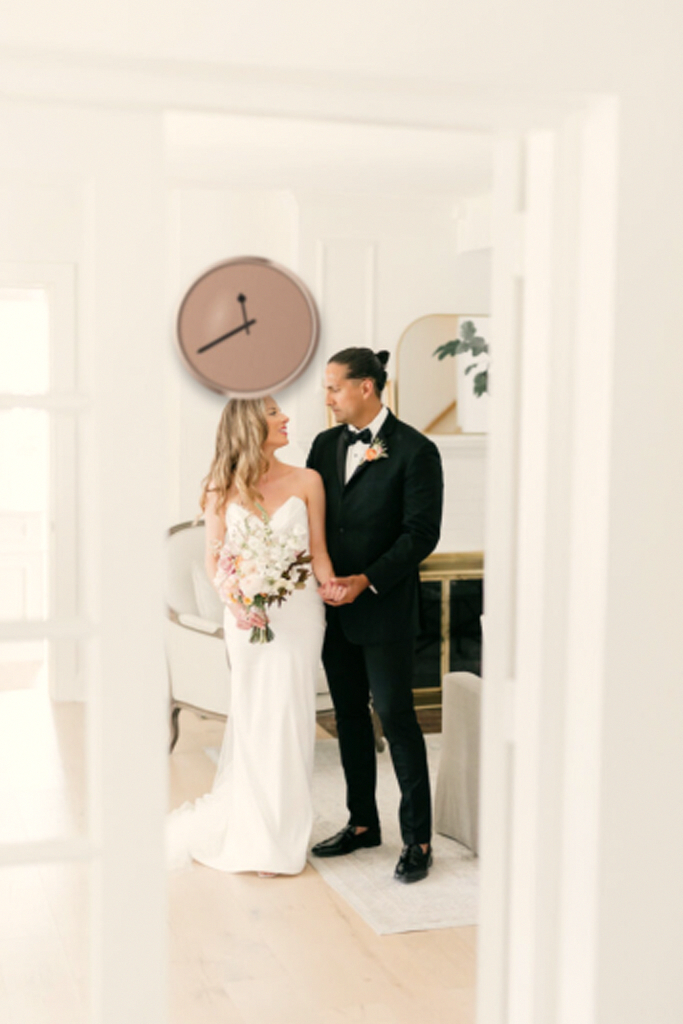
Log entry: 11:40
